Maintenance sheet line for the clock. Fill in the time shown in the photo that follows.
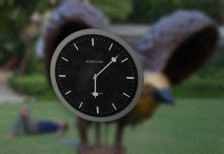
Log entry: 6:08
